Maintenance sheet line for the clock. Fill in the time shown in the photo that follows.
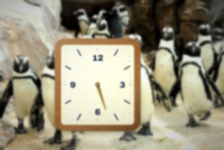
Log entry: 5:27
